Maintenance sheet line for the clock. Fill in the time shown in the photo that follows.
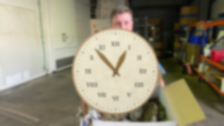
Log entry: 12:53
